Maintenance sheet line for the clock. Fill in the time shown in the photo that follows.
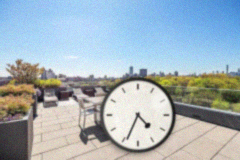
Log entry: 4:34
